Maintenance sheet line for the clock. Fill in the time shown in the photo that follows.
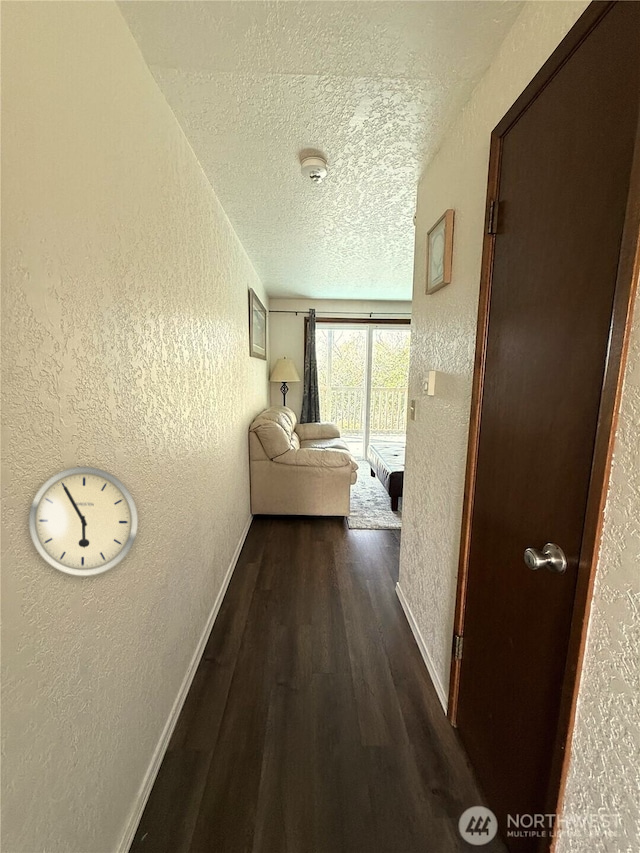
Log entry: 5:55
